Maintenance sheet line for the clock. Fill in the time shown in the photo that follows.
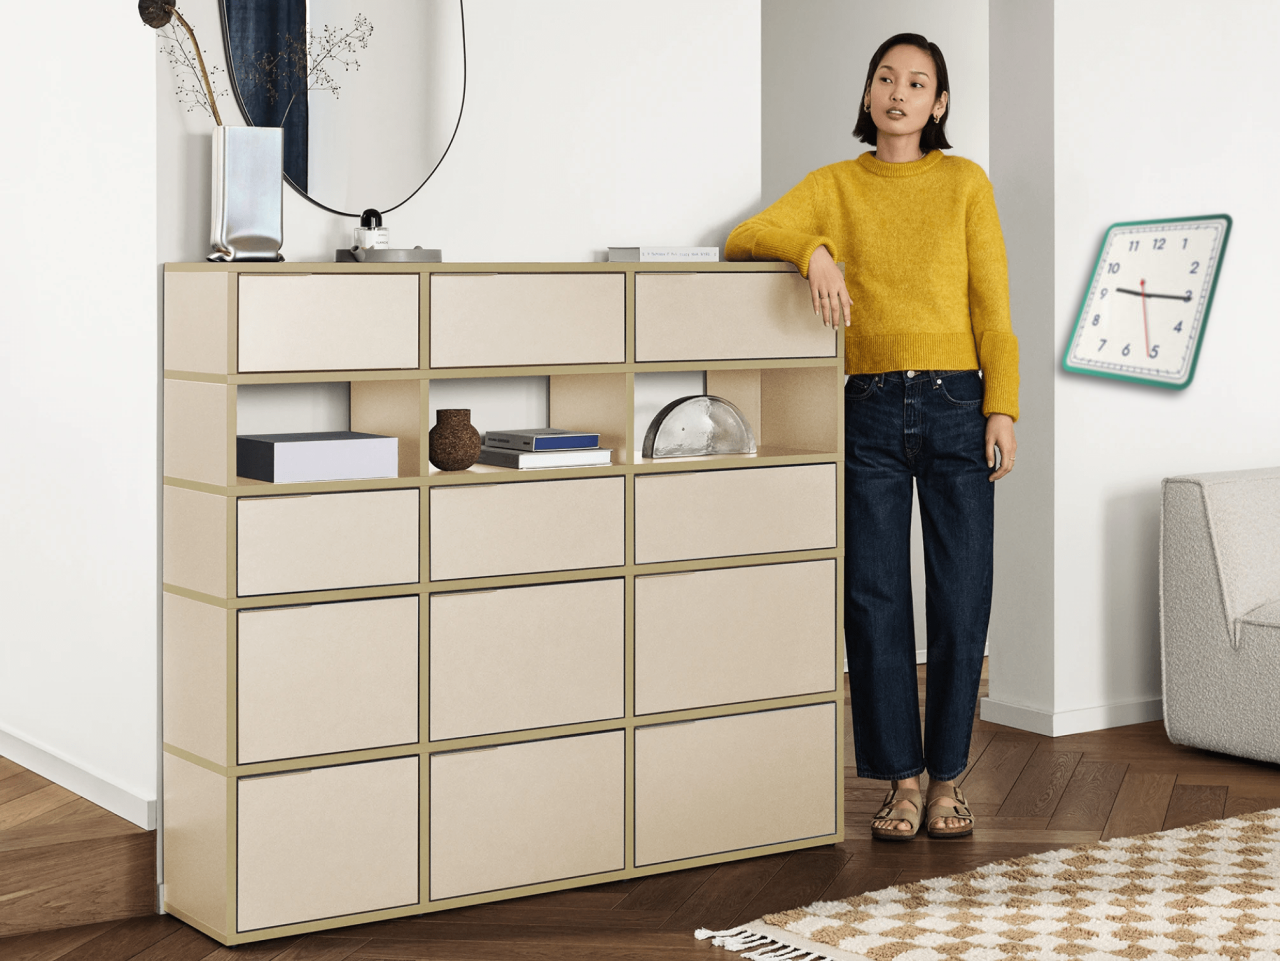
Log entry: 9:15:26
